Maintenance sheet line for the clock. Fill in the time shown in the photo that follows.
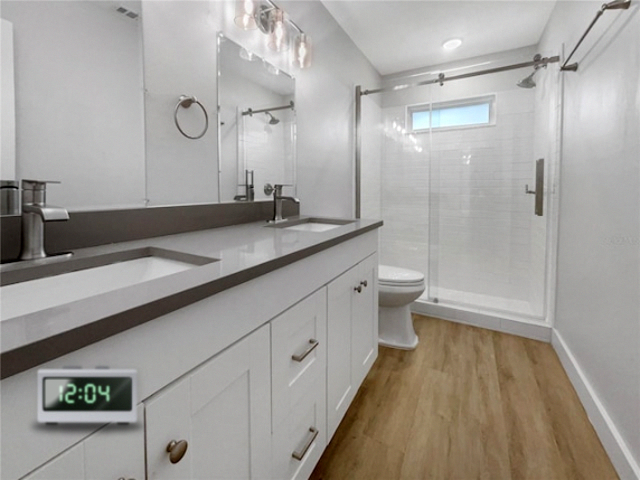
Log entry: 12:04
